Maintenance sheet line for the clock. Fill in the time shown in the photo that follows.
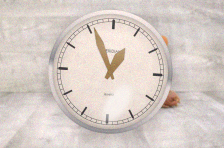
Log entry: 12:56
